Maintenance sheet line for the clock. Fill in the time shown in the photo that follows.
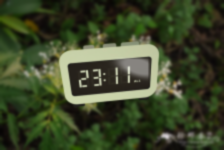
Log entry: 23:11
